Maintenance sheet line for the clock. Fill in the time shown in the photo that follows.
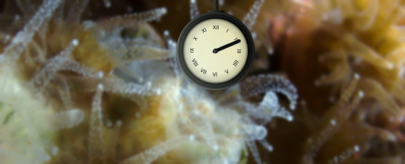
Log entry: 2:11
